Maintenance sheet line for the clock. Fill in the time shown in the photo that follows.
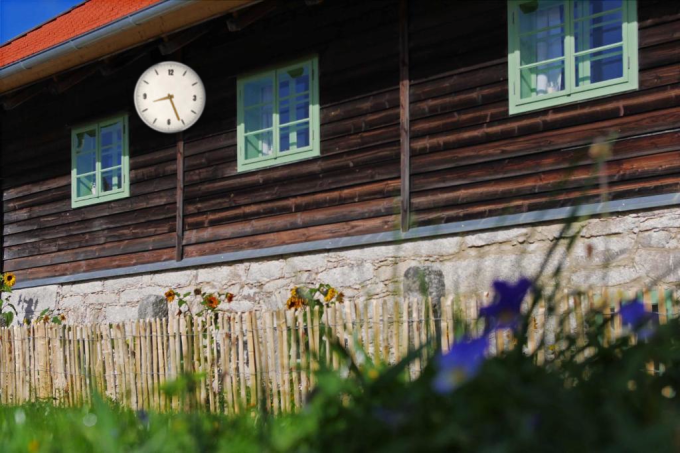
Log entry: 8:26
